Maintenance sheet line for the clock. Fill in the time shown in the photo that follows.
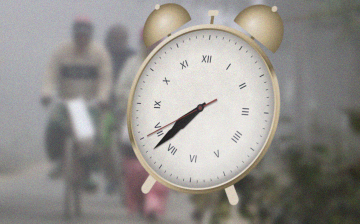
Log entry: 7:37:40
